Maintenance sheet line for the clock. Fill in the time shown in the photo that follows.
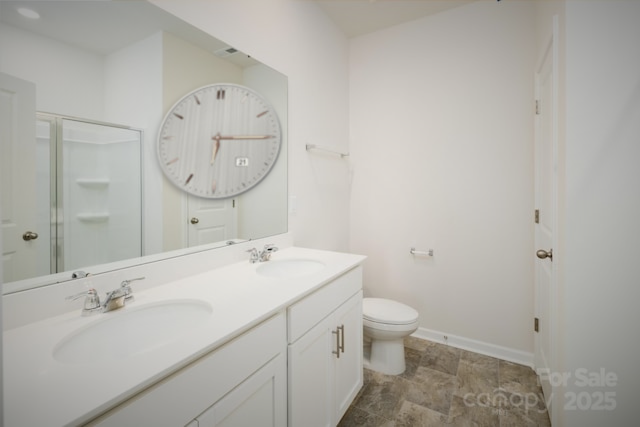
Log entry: 6:15
